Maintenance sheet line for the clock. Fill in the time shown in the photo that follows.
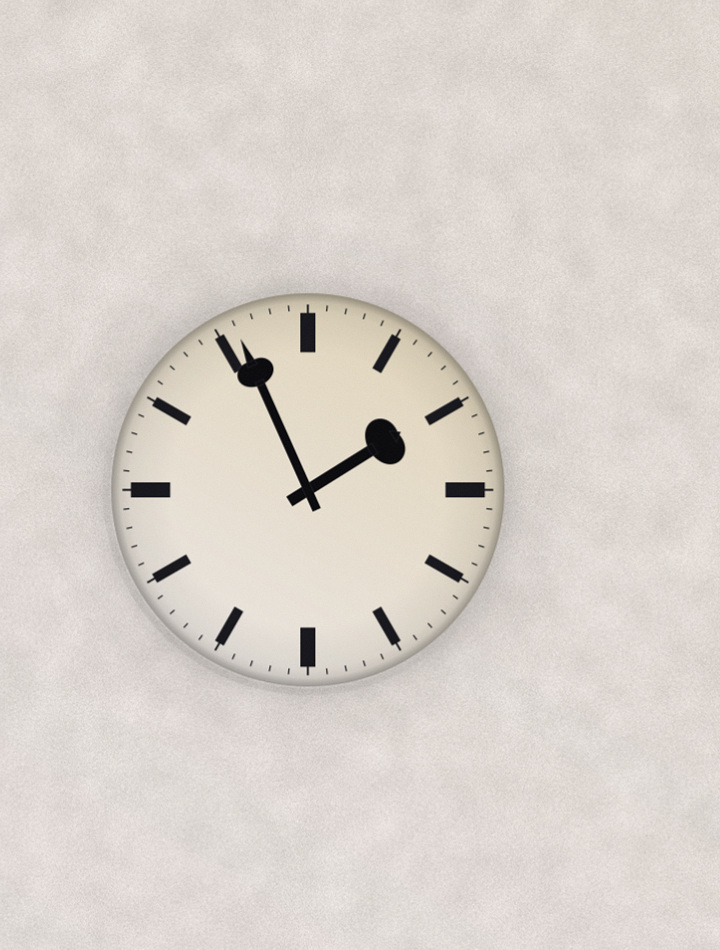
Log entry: 1:56
